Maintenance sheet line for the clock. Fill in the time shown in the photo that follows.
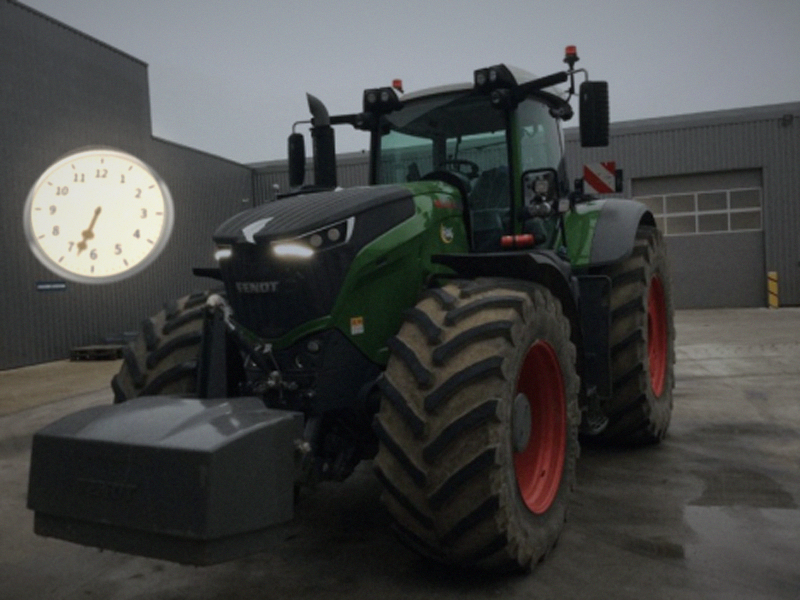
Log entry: 6:33
